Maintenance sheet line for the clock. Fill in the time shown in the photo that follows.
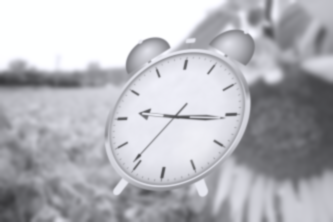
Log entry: 9:15:36
